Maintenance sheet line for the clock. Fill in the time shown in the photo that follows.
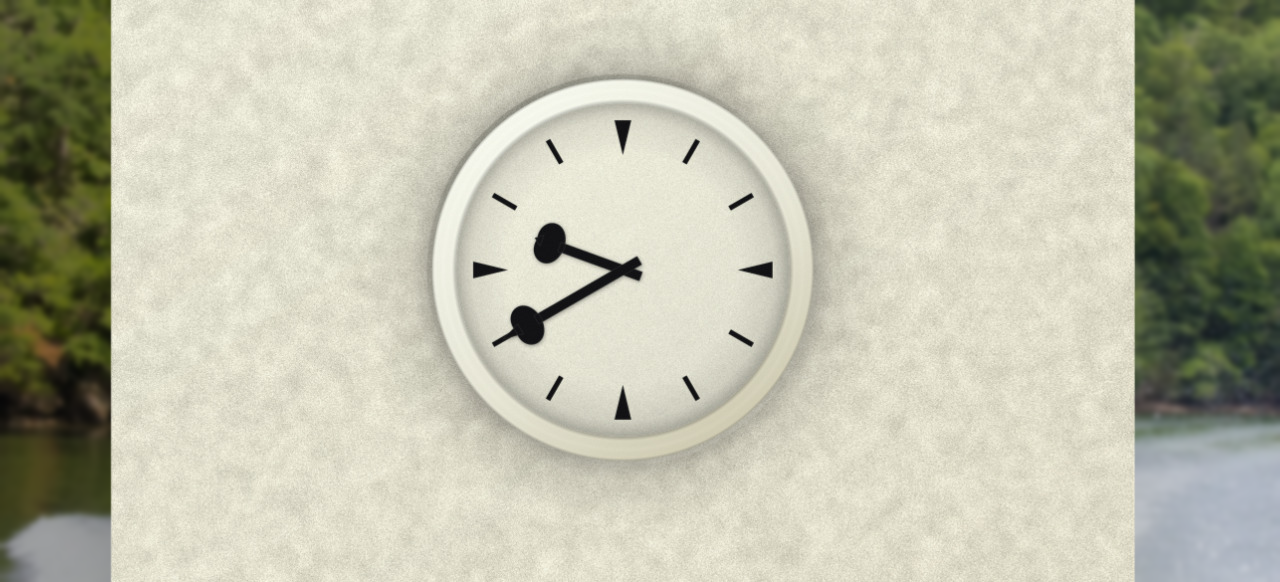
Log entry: 9:40
